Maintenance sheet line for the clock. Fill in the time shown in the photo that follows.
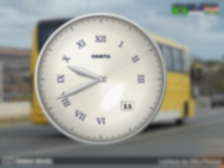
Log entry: 9:41
